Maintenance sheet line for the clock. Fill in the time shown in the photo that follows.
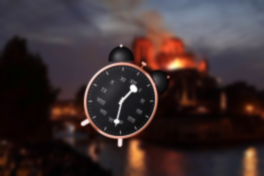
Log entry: 12:27
